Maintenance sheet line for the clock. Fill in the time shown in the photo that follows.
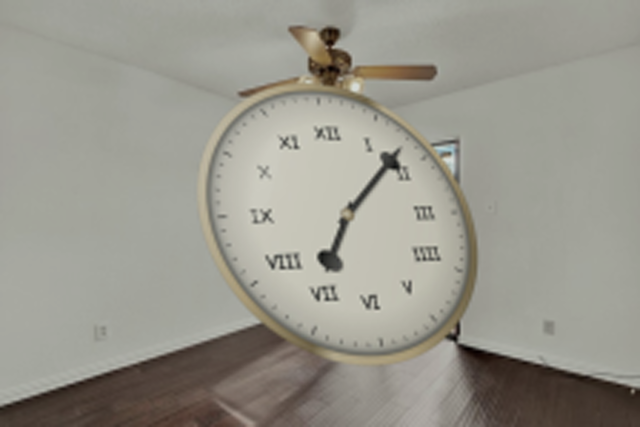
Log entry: 7:08
